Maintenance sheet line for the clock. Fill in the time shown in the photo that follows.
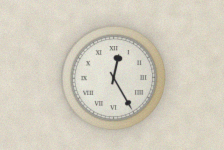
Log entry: 12:25
